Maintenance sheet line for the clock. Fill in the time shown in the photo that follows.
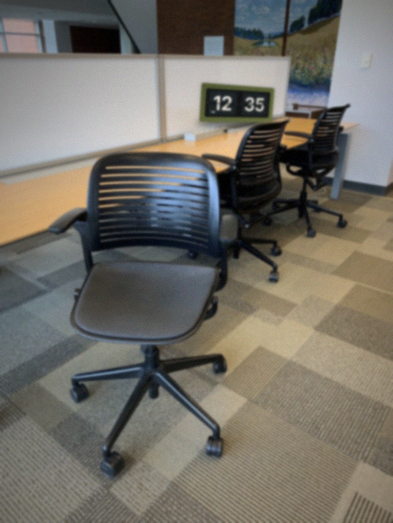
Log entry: 12:35
